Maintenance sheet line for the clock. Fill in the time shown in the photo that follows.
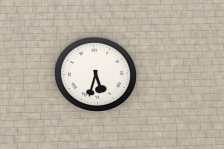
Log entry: 5:33
